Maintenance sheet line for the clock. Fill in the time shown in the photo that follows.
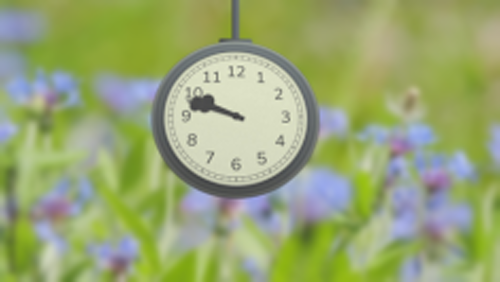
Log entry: 9:48
